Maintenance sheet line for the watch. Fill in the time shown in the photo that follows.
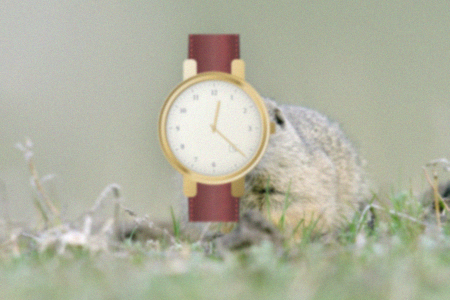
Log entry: 12:22
